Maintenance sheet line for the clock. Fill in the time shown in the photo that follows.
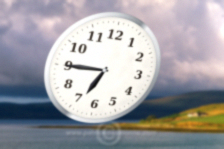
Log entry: 6:45
